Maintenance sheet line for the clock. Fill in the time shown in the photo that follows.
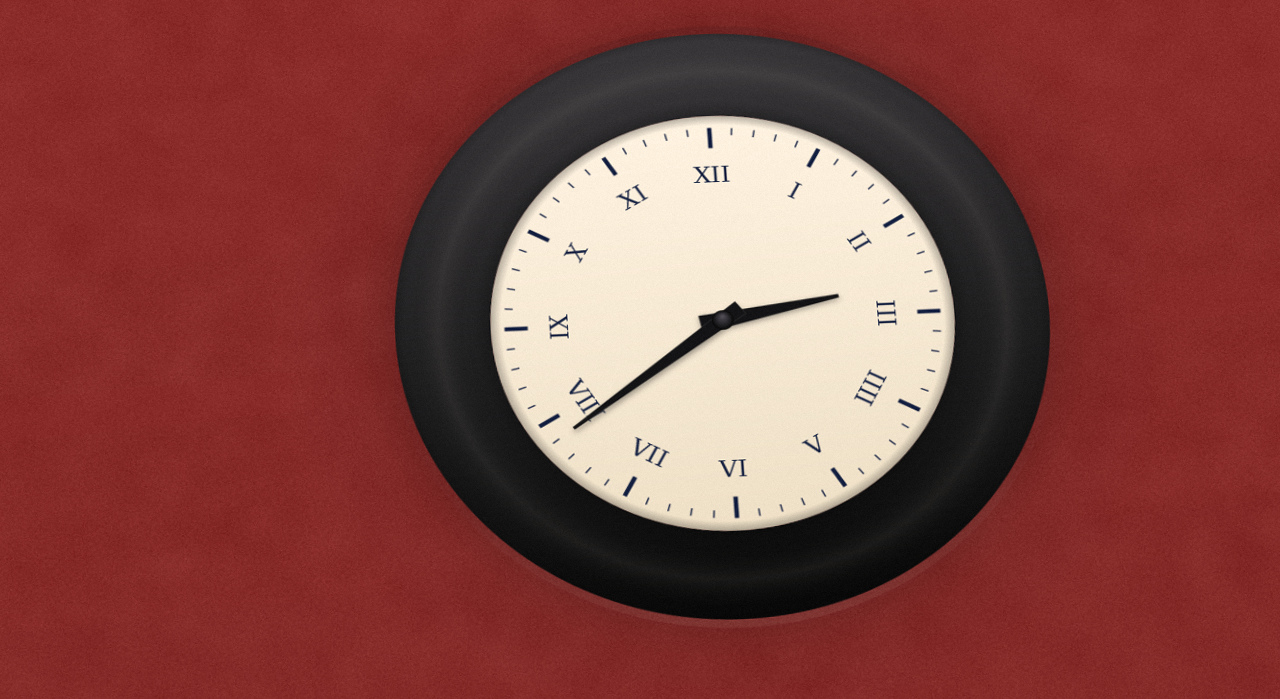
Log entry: 2:39
